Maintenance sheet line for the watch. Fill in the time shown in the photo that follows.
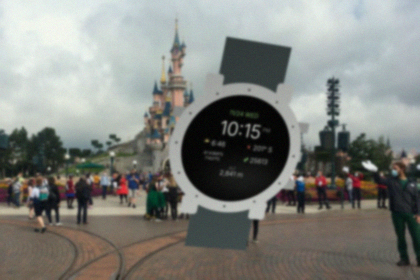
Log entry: 10:15
